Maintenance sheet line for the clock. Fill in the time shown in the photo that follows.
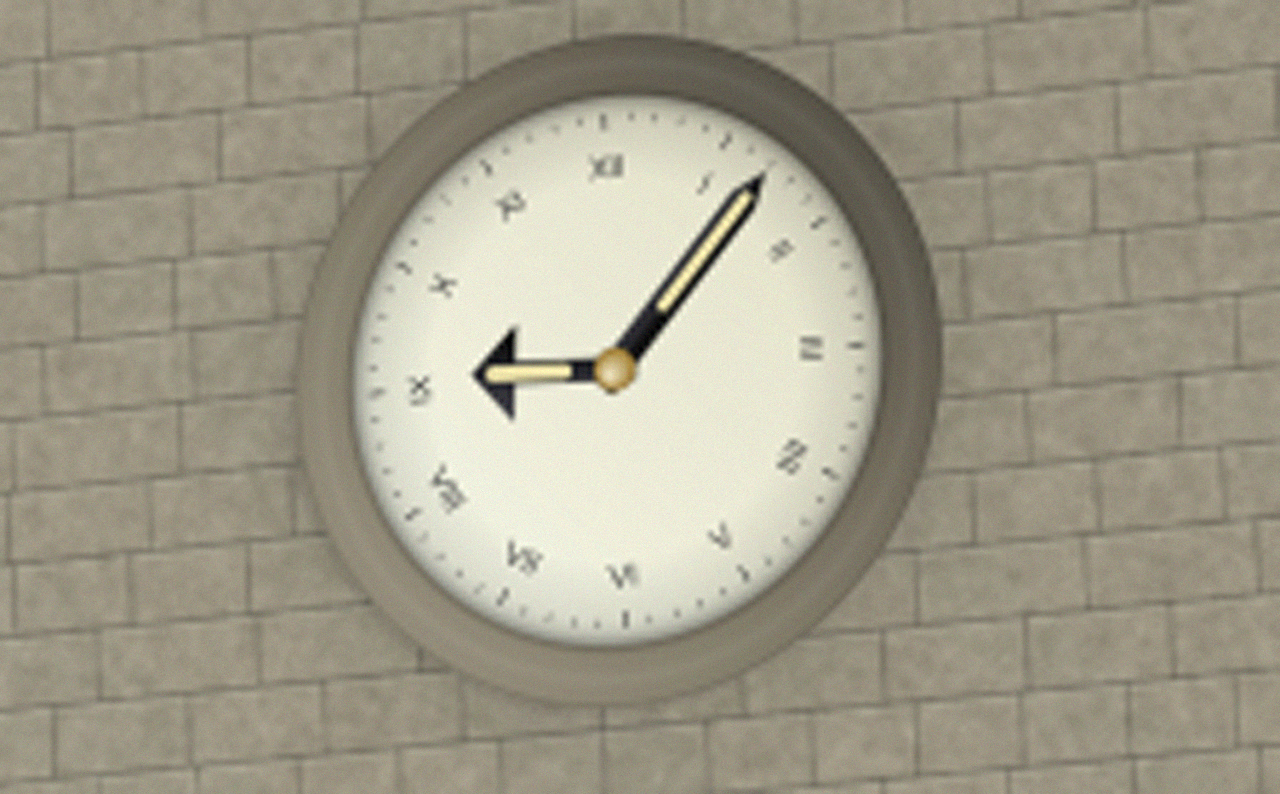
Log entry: 9:07
